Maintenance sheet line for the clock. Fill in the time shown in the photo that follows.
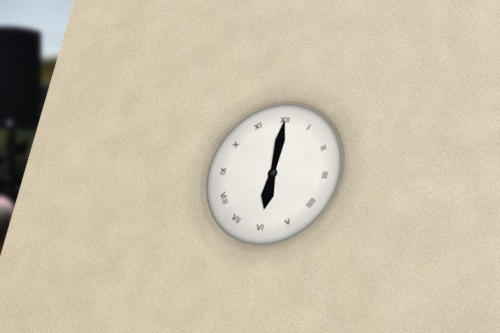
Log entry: 6:00
